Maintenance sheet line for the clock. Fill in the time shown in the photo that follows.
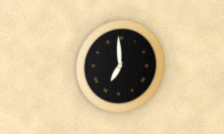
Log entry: 6:59
